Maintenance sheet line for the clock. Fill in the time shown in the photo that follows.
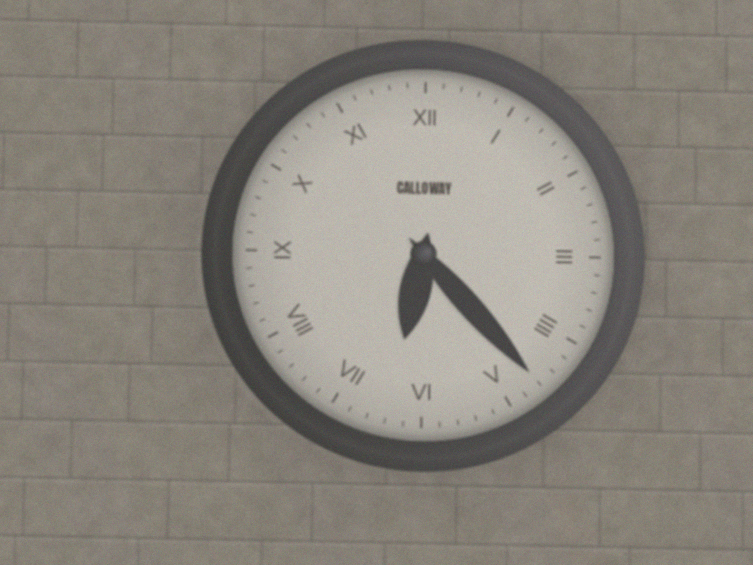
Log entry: 6:23
